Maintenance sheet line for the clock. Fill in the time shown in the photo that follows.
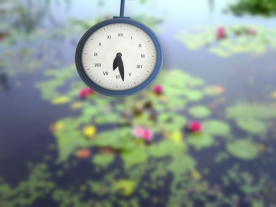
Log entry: 6:28
